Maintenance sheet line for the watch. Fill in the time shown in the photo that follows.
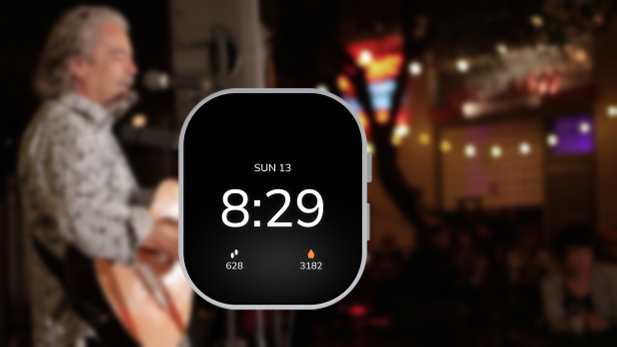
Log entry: 8:29
